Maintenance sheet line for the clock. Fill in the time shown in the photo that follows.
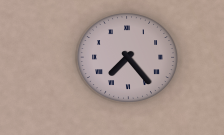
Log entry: 7:24
